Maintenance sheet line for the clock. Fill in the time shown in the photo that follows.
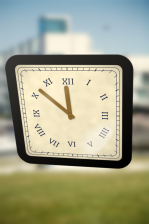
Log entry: 11:52
